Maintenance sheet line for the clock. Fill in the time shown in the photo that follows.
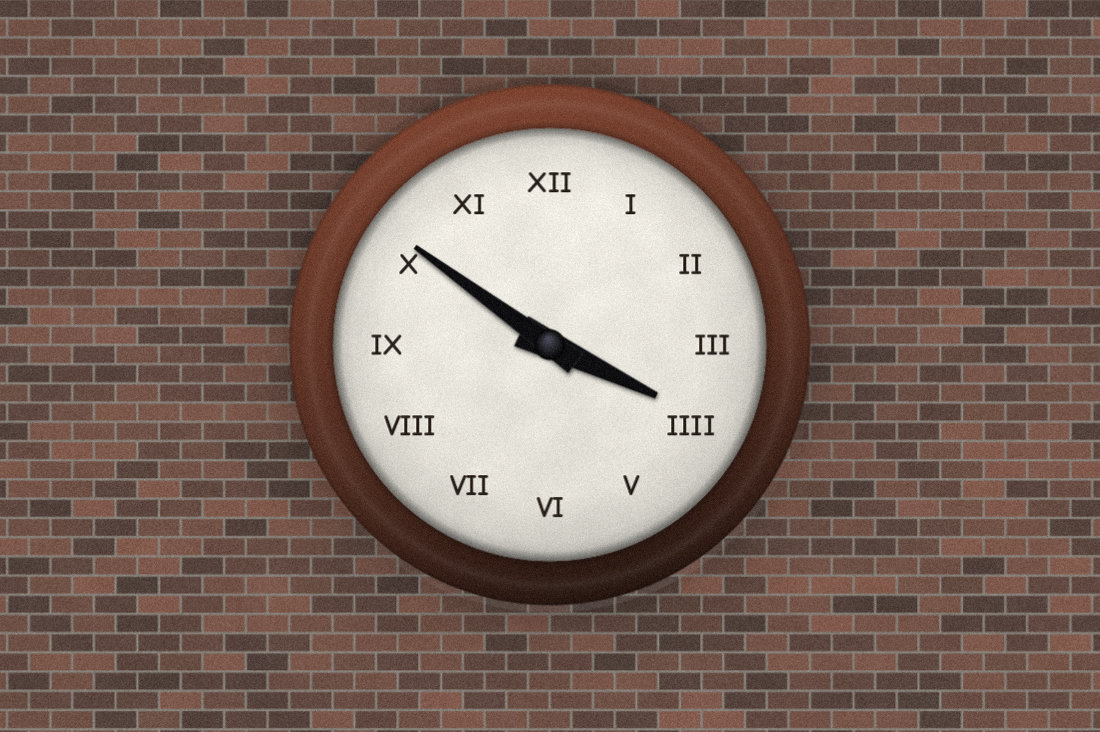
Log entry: 3:51
